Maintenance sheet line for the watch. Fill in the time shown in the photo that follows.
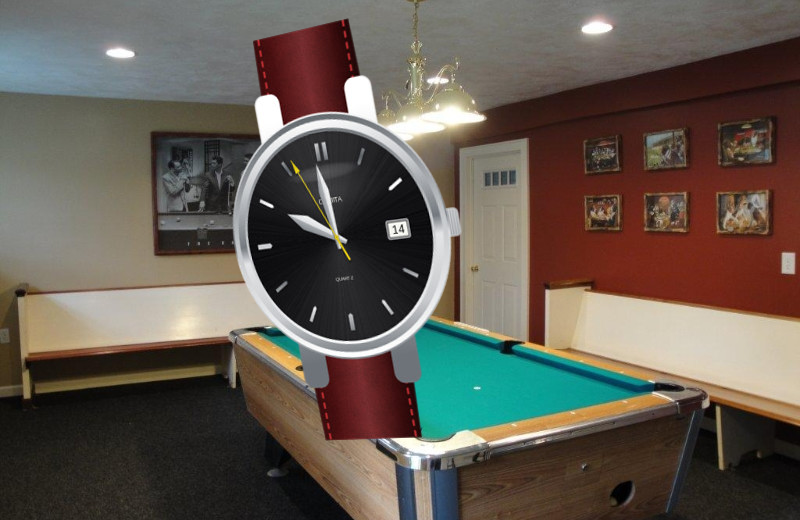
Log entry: 9:58:56
